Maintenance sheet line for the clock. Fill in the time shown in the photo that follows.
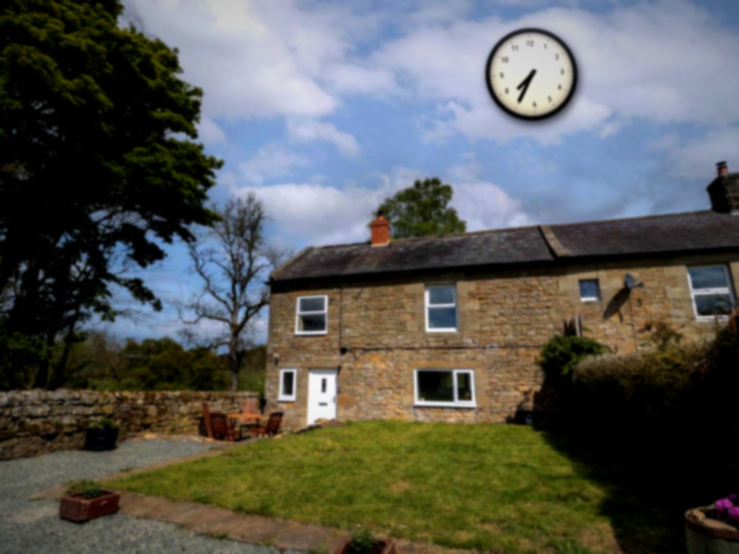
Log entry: 7:35
